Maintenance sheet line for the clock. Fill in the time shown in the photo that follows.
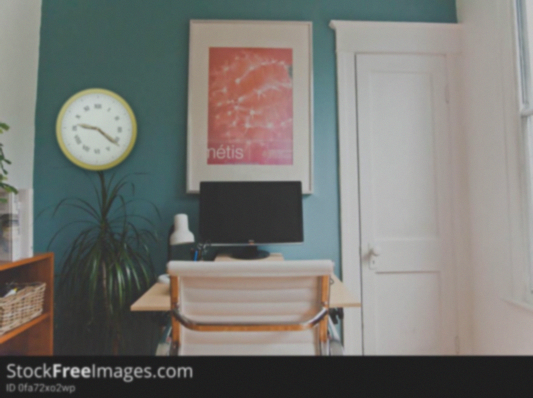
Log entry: 9:21
